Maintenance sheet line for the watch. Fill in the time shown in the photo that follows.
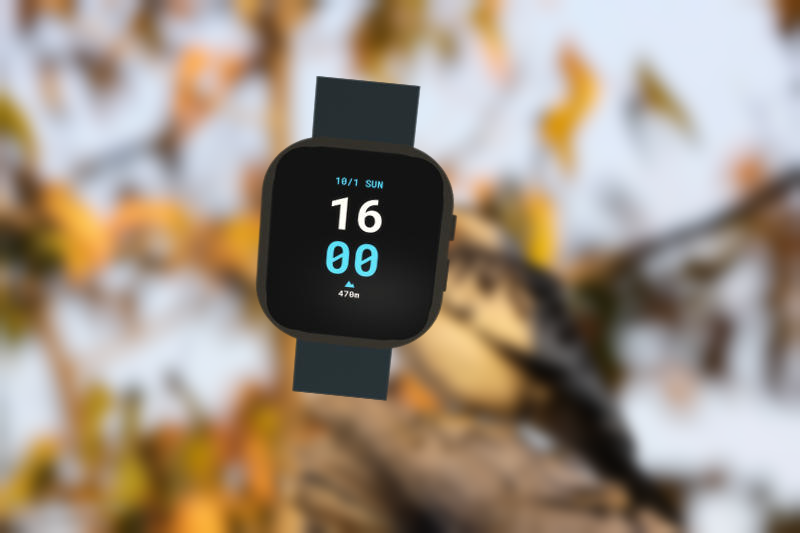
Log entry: 16:00
